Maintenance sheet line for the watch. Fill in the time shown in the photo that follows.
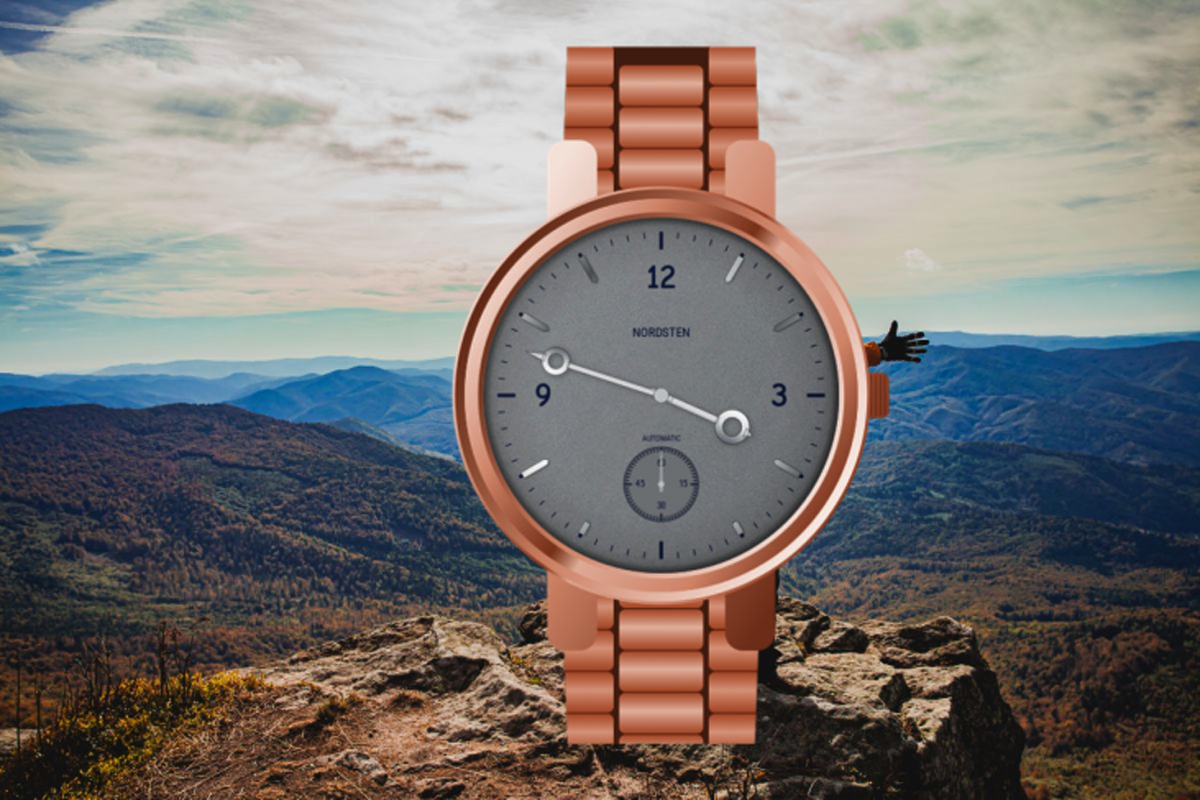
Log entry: 3:48
